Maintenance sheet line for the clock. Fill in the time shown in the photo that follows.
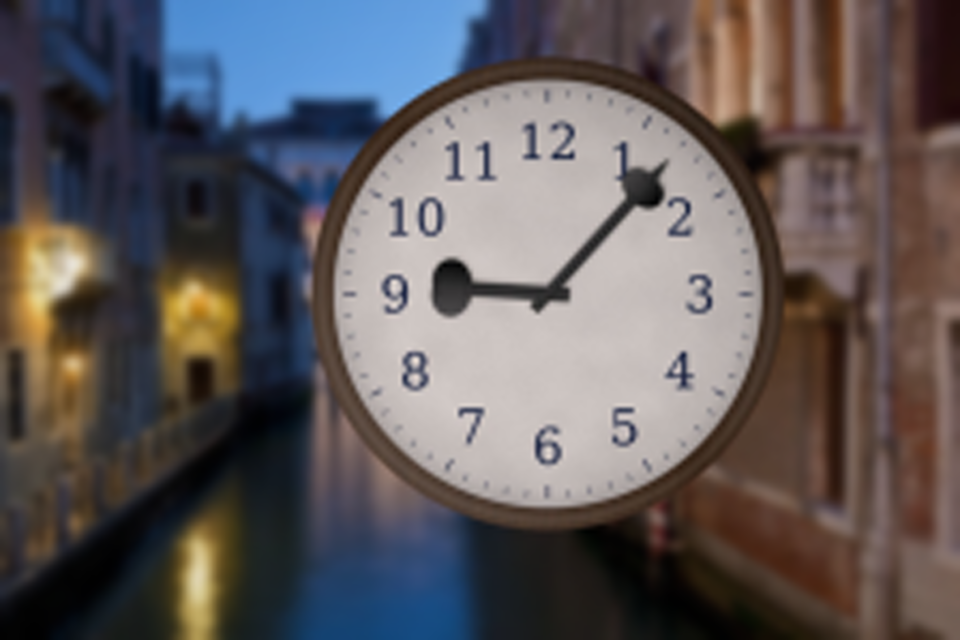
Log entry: 9:07
